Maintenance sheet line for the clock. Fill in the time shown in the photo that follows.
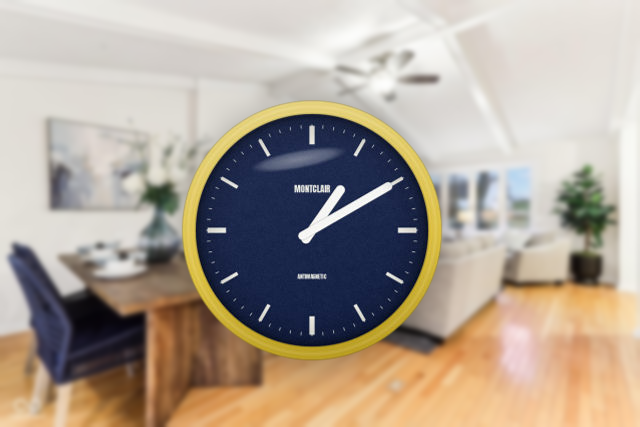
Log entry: 1:10
